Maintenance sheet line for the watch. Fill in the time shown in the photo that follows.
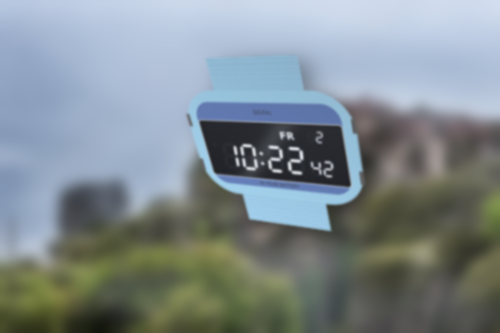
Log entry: 10:22:42
